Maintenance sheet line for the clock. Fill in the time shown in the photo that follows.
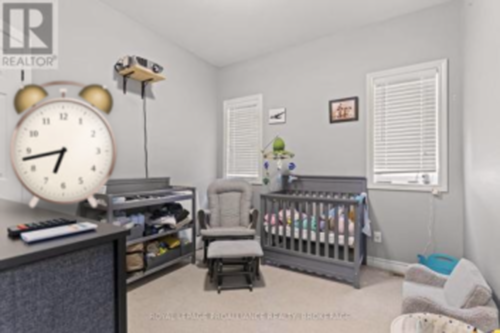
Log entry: 6:43
